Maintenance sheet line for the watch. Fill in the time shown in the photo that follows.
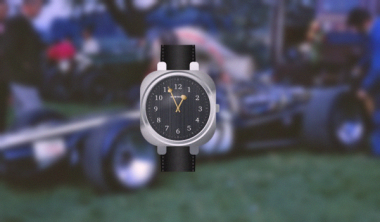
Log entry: 12:56
